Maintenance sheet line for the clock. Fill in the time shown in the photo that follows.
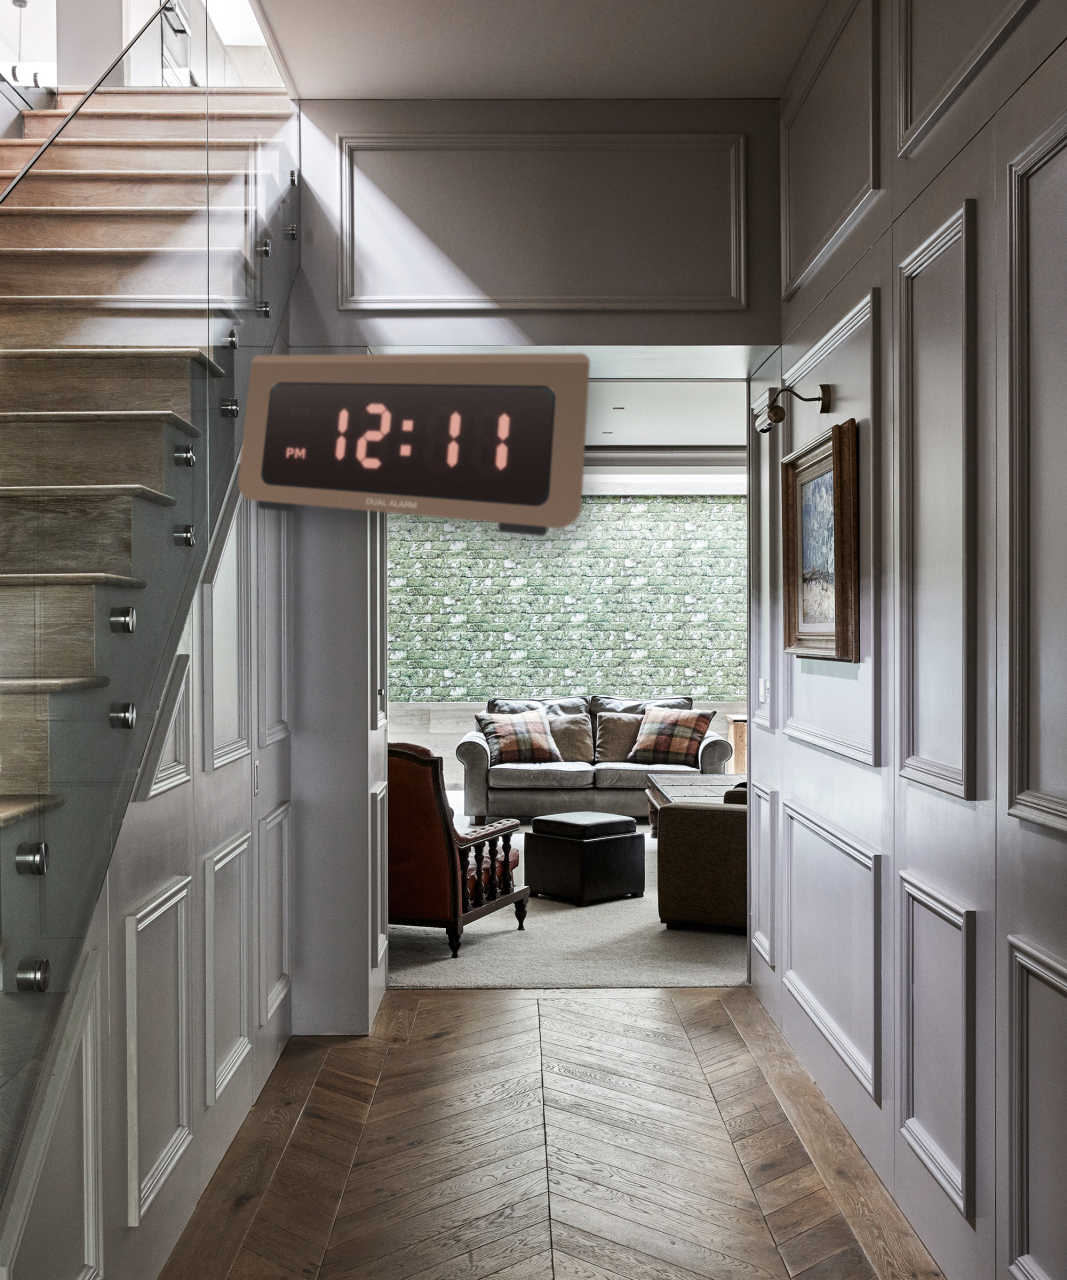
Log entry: 12:11
